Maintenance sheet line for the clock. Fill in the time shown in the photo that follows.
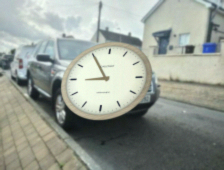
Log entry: 8:55
